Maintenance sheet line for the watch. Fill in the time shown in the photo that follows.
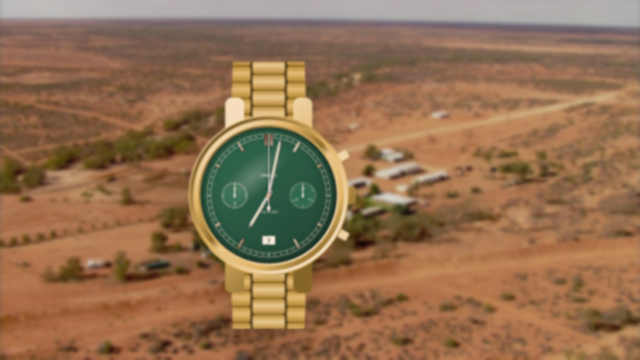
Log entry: 7:02
